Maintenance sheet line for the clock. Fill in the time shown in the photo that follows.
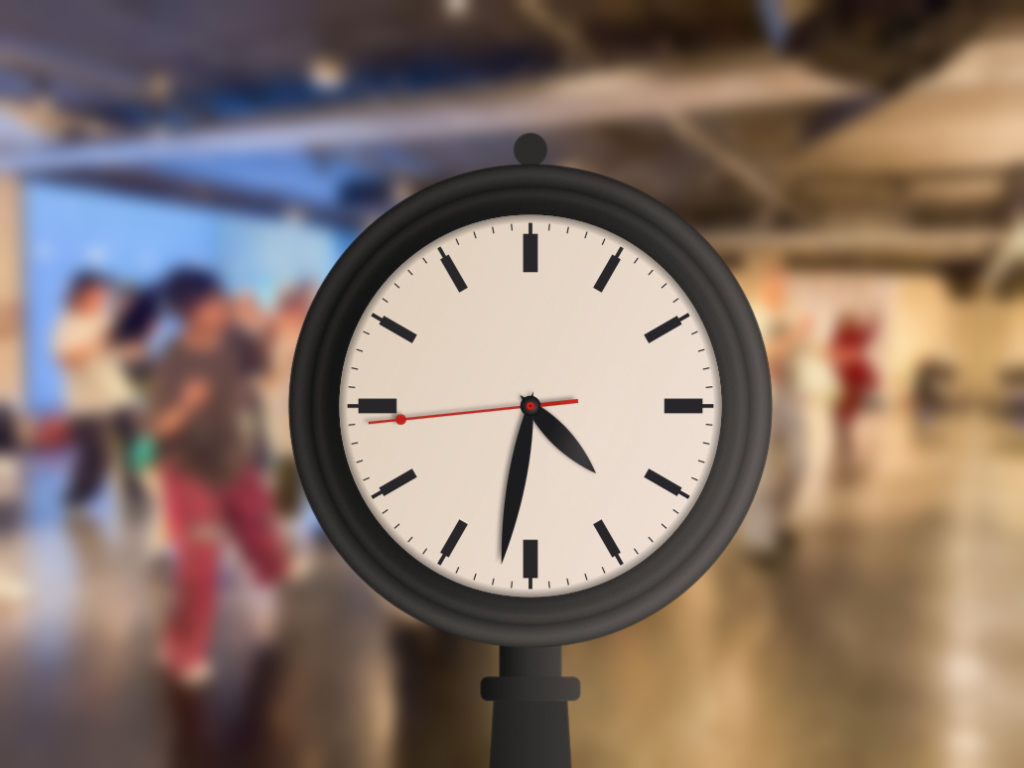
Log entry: 4:31:44
